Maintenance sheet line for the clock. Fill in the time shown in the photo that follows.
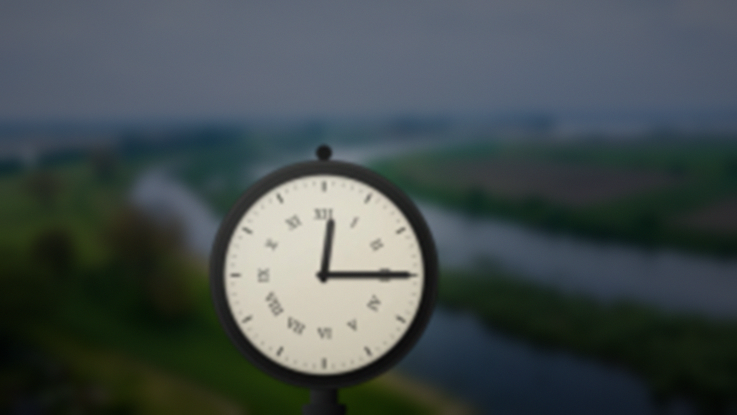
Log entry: 12:15
